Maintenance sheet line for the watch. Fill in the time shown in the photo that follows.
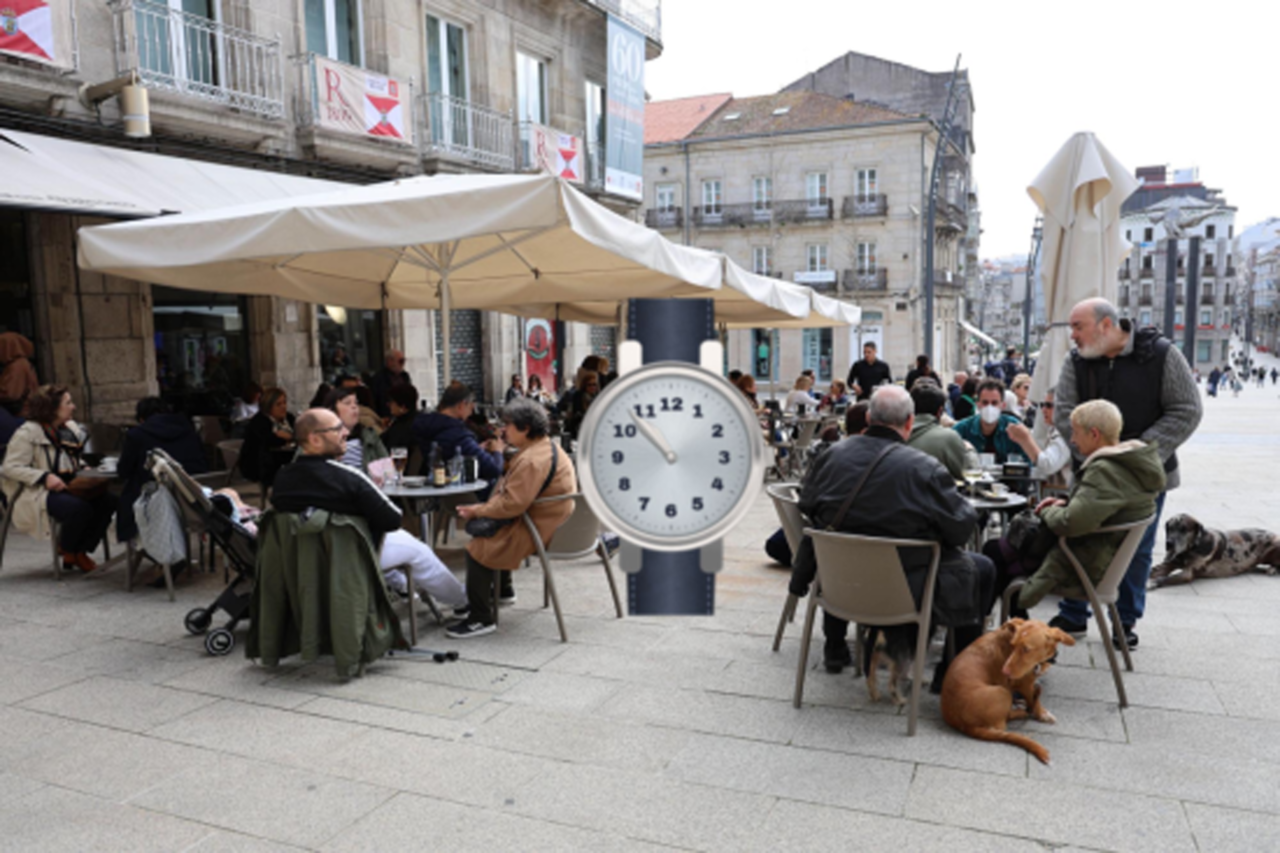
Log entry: 10:53
